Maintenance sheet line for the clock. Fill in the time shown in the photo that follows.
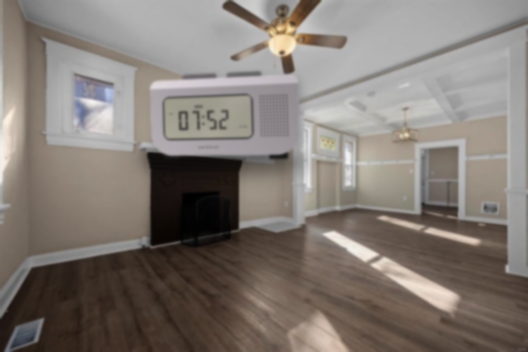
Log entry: 7:52
